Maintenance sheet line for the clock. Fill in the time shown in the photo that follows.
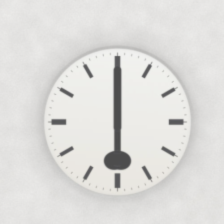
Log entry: 6:00
